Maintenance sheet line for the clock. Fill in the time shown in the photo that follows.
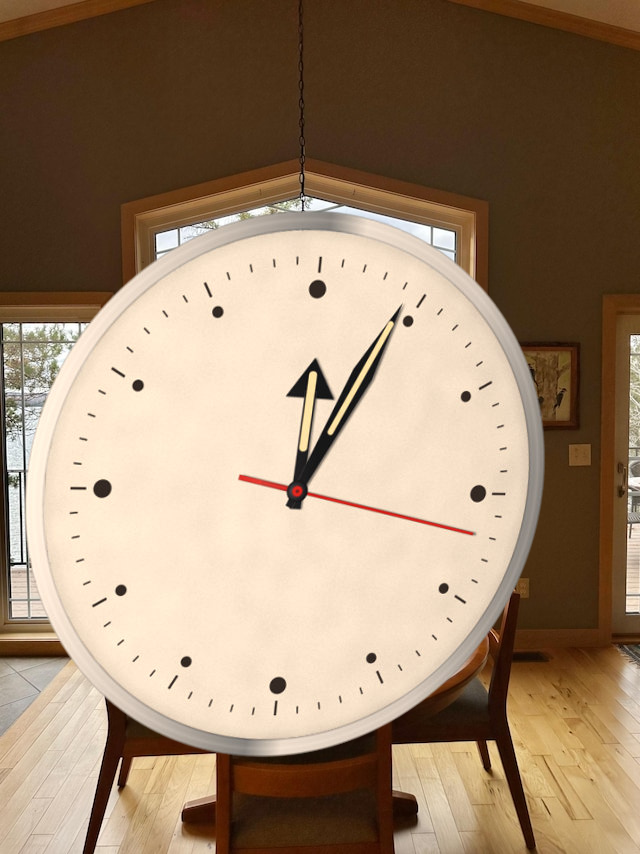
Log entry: 12:04:17
